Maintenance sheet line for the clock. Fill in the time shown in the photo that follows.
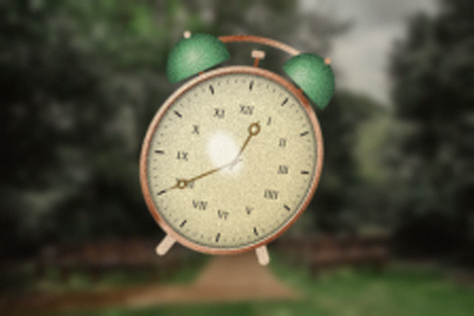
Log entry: 12:40
